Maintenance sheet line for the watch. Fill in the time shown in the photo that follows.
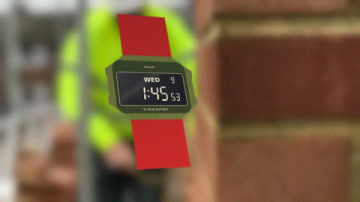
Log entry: 1:45:53
